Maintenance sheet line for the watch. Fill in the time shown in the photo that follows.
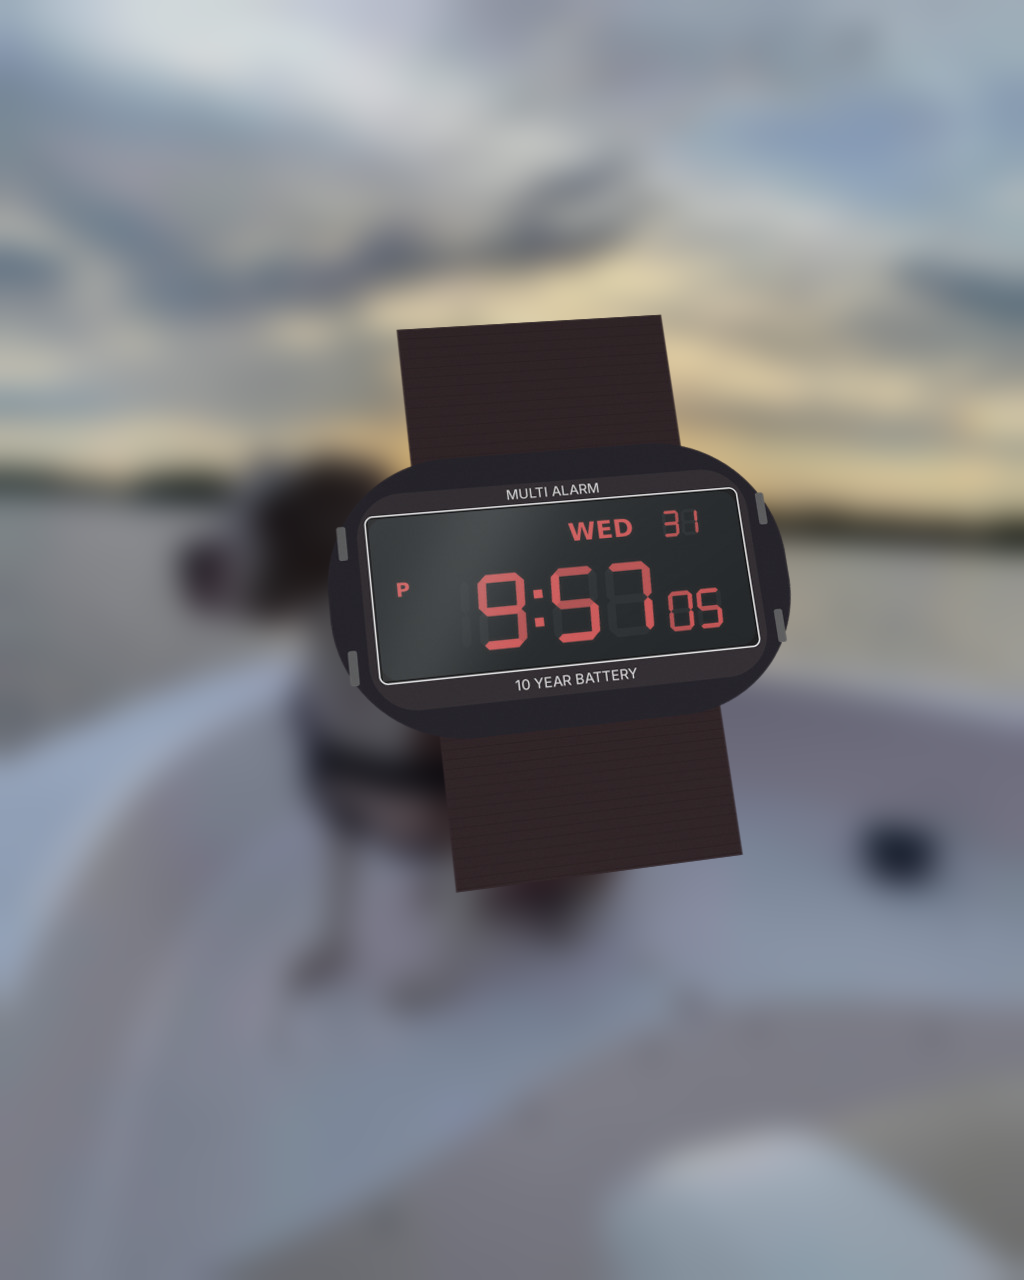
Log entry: 9:57:05
